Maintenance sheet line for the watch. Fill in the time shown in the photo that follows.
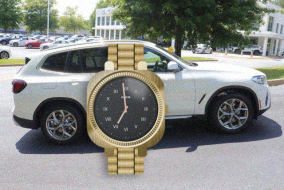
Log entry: 6:59
